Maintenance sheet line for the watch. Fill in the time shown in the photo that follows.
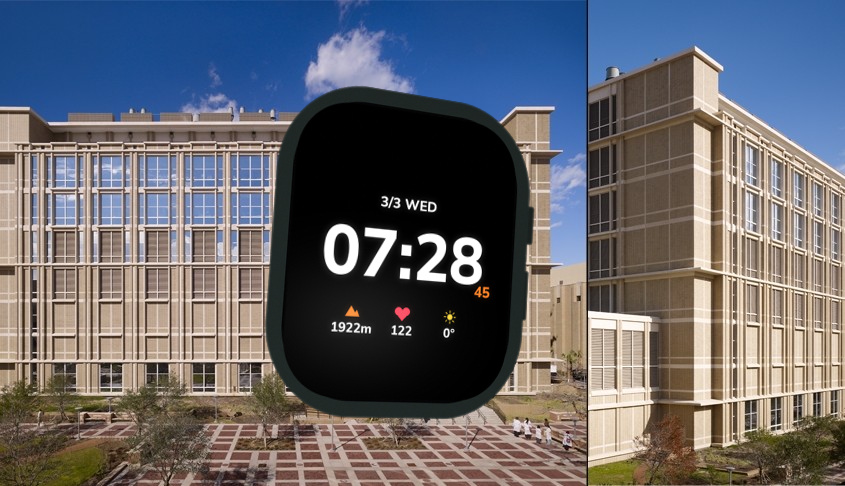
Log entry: 7:28:45
